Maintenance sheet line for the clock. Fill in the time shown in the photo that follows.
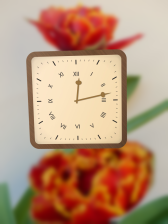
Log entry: 12:13
